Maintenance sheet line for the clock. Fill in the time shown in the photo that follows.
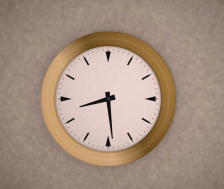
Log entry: 8:29
